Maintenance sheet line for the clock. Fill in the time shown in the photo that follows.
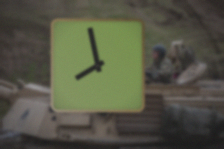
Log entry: 7:58
